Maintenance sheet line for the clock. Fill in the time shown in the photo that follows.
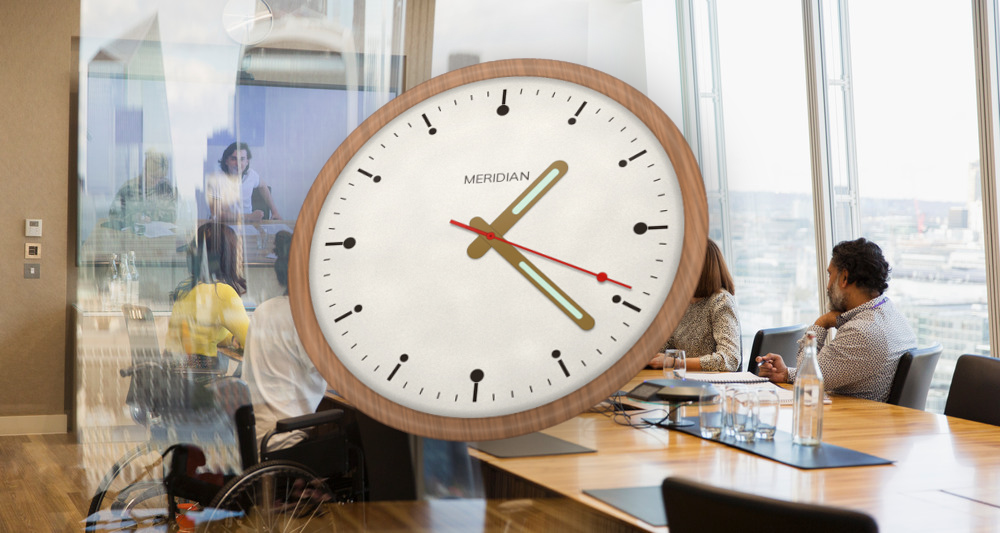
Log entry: 1:22:19
